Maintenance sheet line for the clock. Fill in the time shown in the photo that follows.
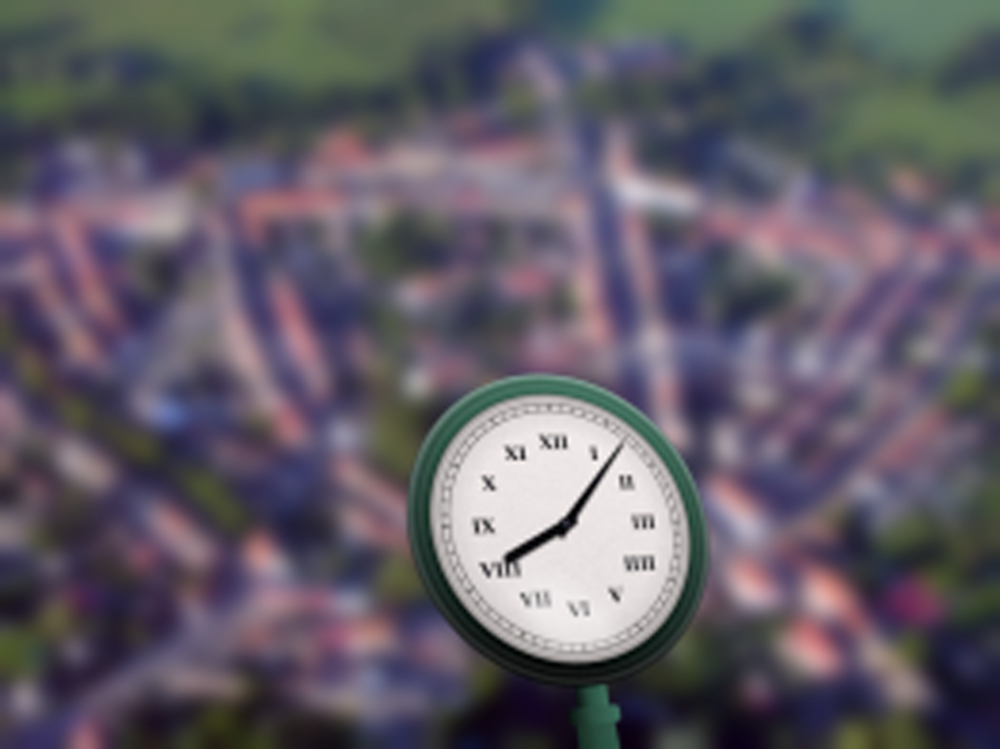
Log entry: 8:07
